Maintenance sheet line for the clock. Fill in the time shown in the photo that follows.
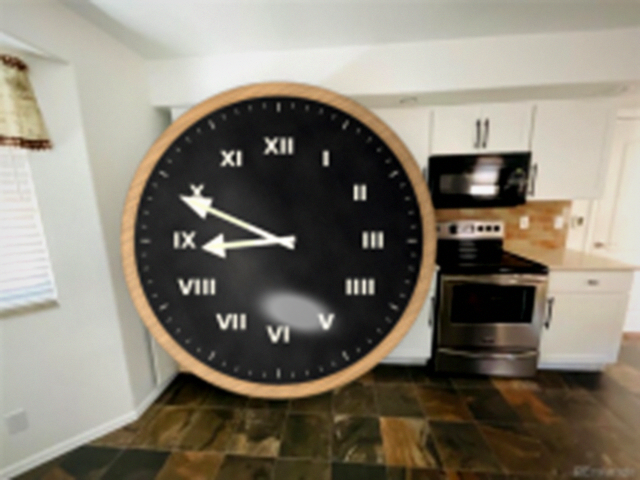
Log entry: 8:49
